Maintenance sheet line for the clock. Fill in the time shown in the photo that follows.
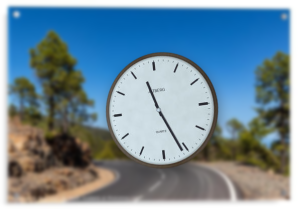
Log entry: 11:26
